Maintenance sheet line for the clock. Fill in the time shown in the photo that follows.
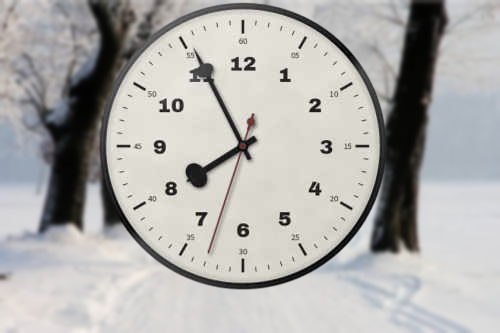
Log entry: 7:55:33
